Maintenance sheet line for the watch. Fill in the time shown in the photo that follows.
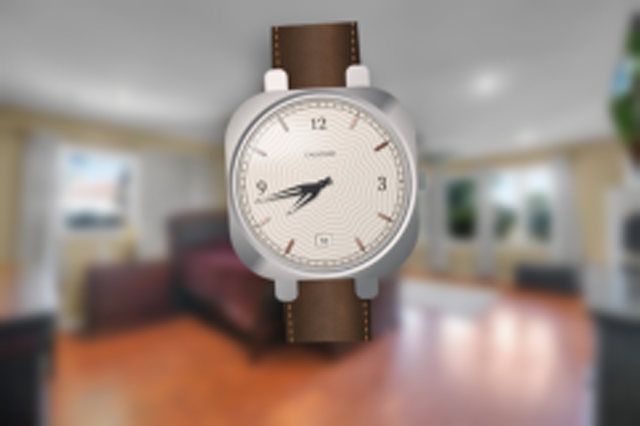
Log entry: 7:43
